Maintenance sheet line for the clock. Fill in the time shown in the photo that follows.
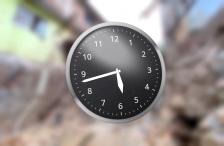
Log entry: 5:43
